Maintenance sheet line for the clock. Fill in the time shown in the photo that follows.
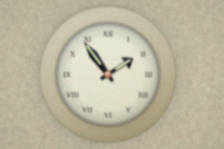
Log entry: 1:54
